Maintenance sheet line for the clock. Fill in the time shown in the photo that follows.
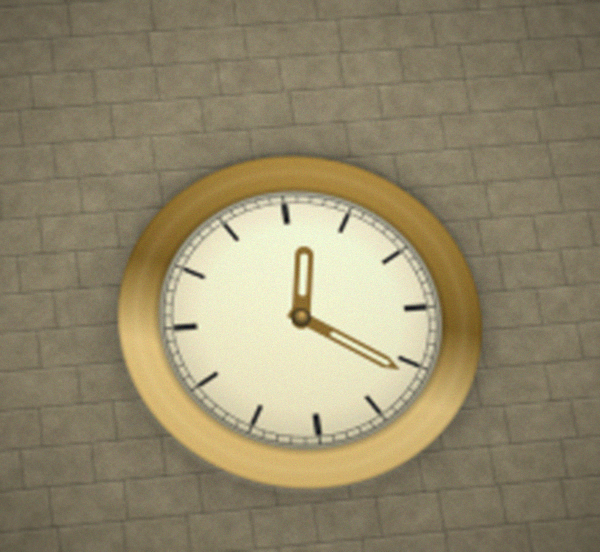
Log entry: 12:21
